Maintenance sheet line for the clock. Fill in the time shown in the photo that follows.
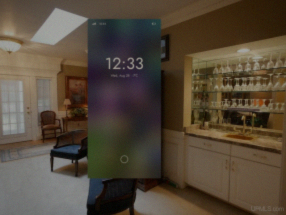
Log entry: 12:33
